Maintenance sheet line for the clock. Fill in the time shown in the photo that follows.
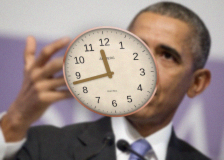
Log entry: 11:43
